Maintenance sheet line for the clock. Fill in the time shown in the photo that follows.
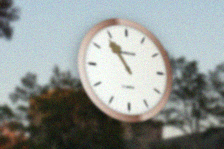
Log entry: 10:54
